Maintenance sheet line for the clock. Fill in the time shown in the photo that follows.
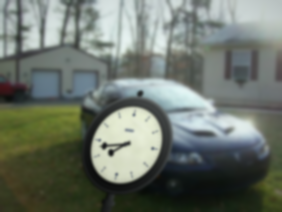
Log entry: 7:43
